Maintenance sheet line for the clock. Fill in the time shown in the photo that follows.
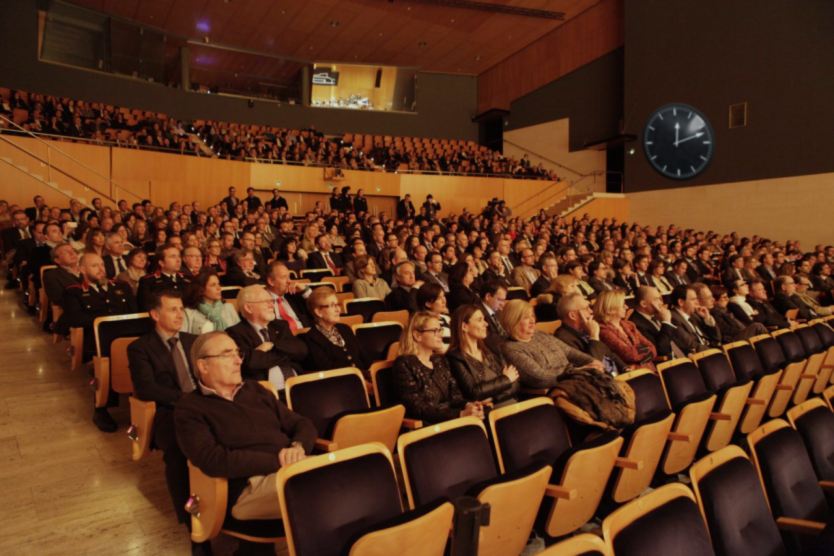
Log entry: 12:12
